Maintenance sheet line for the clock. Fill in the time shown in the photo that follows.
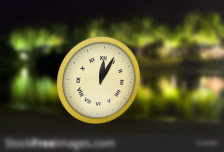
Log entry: 12:04
